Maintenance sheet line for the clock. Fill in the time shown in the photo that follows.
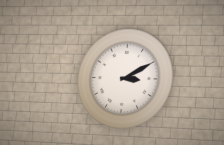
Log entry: 3:10
